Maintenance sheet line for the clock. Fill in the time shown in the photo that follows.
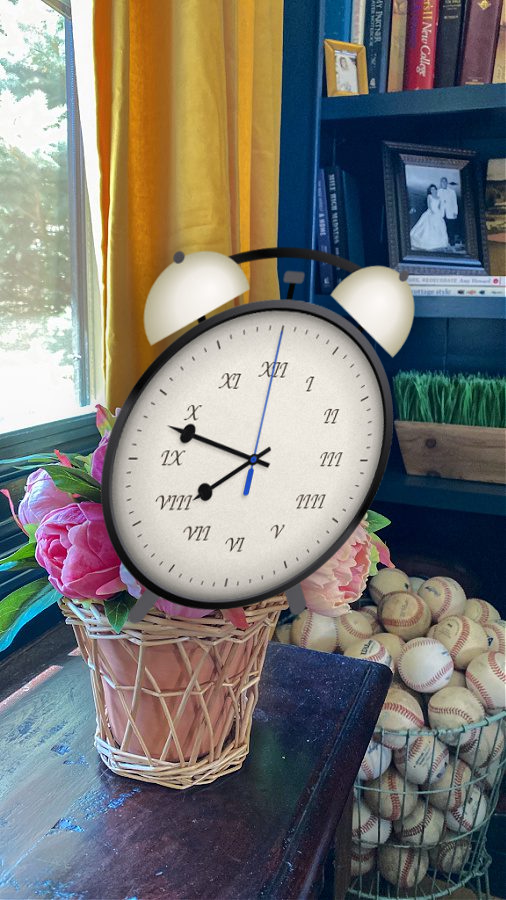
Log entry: 7:48:00
